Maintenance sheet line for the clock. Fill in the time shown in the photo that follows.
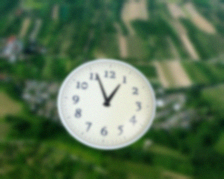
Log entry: 12:56
